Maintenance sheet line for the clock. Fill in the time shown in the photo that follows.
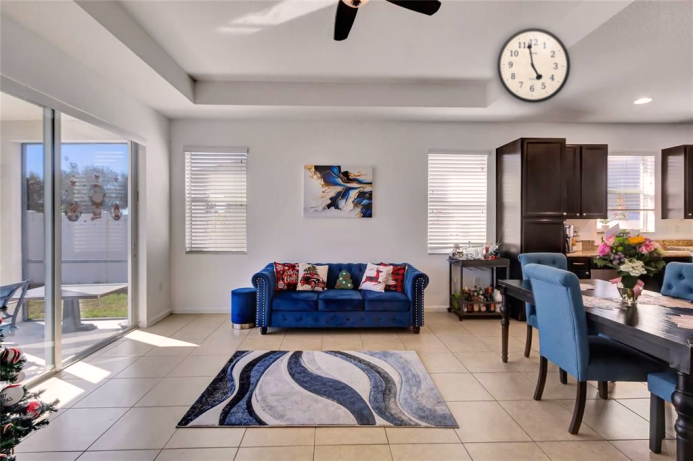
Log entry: 4:58
